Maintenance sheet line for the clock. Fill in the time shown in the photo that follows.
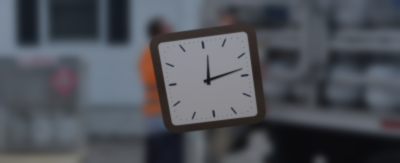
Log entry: 12:13
